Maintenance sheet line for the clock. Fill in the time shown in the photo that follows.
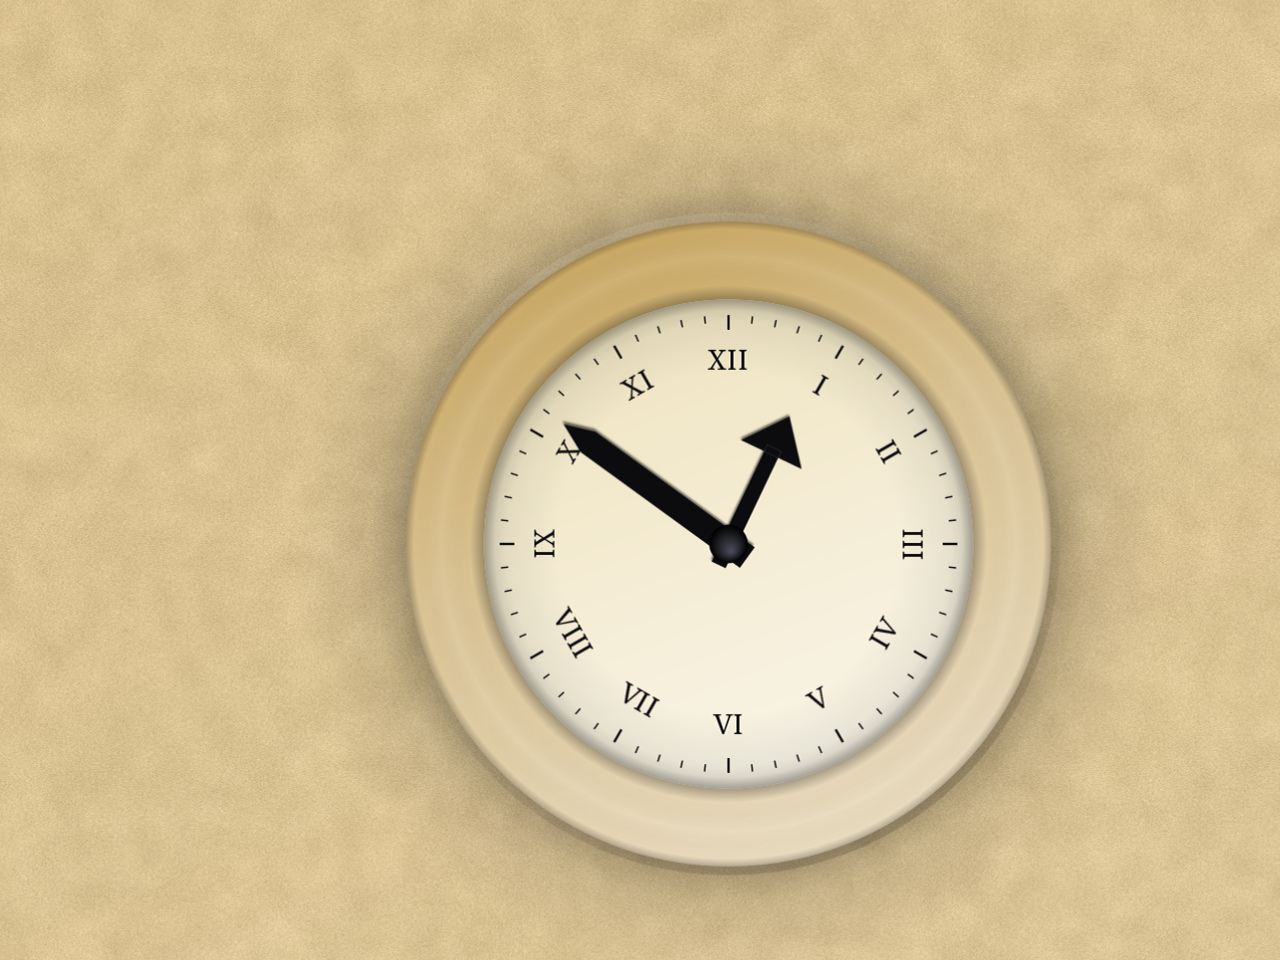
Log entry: 12:51
